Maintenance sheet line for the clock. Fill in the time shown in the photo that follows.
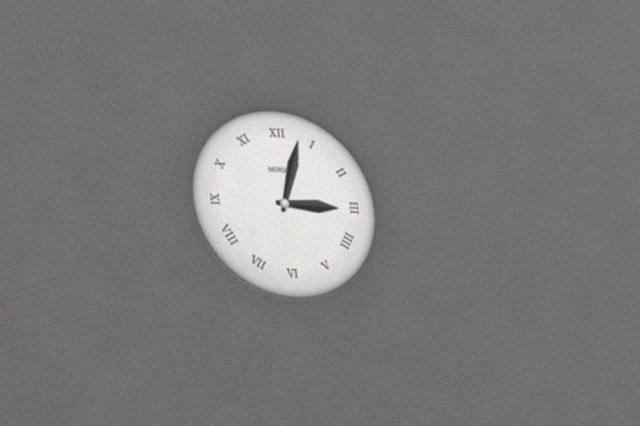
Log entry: 3:03
